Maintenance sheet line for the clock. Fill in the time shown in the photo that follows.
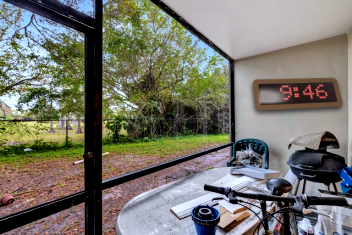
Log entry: 9:46
